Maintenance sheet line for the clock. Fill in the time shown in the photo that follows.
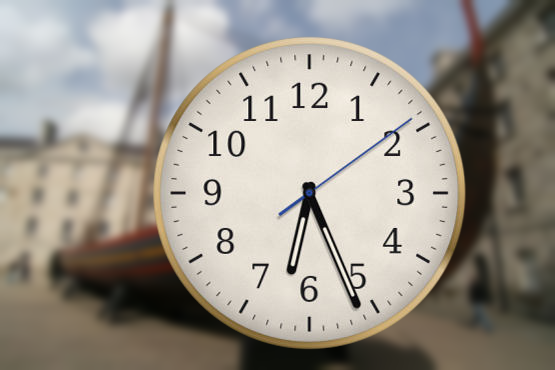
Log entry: 6:26:09
